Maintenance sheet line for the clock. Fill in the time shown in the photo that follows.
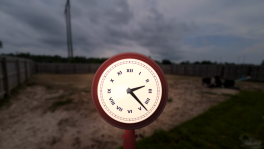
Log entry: 2:23
